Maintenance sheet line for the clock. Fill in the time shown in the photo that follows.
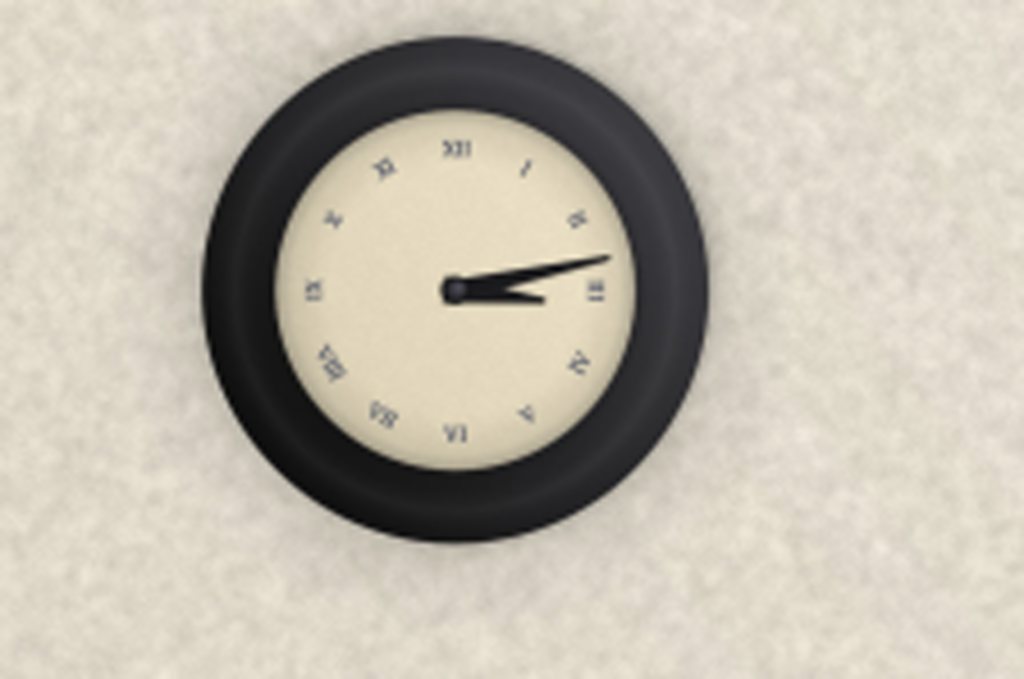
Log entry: 3:13
